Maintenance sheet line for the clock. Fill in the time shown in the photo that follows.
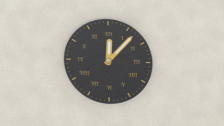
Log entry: 12:07
